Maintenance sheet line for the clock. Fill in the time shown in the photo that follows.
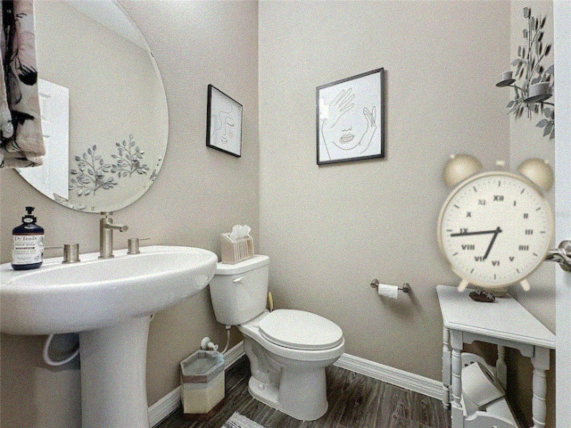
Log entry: 6:44
